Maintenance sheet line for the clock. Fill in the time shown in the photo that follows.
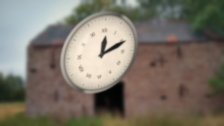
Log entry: 12:11
